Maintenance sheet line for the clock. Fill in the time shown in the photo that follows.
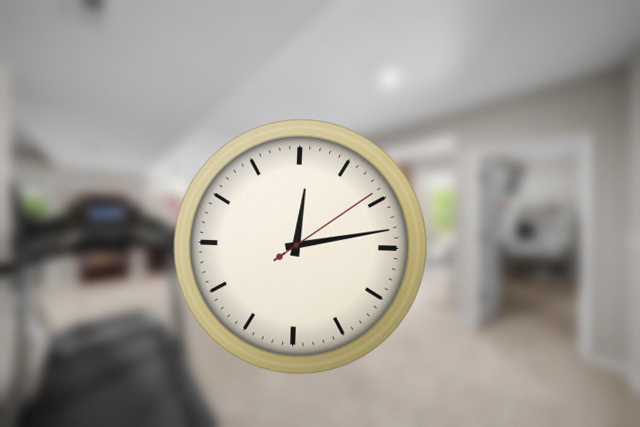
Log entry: 12:13:09
